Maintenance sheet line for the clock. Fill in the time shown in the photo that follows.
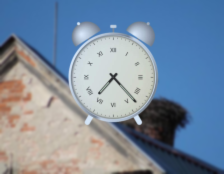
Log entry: 7:23
